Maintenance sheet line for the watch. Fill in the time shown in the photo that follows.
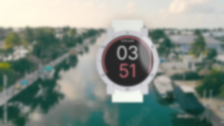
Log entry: 3:51
